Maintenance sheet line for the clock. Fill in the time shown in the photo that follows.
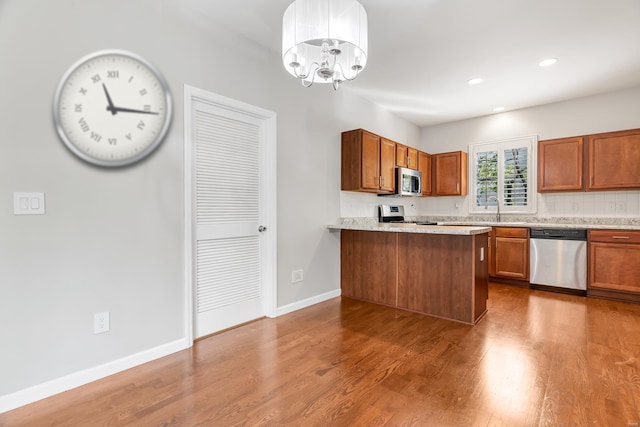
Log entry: 11:16
